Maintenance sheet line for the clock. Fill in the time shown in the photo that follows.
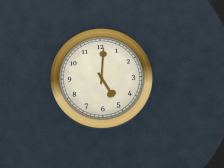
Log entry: 5:01
